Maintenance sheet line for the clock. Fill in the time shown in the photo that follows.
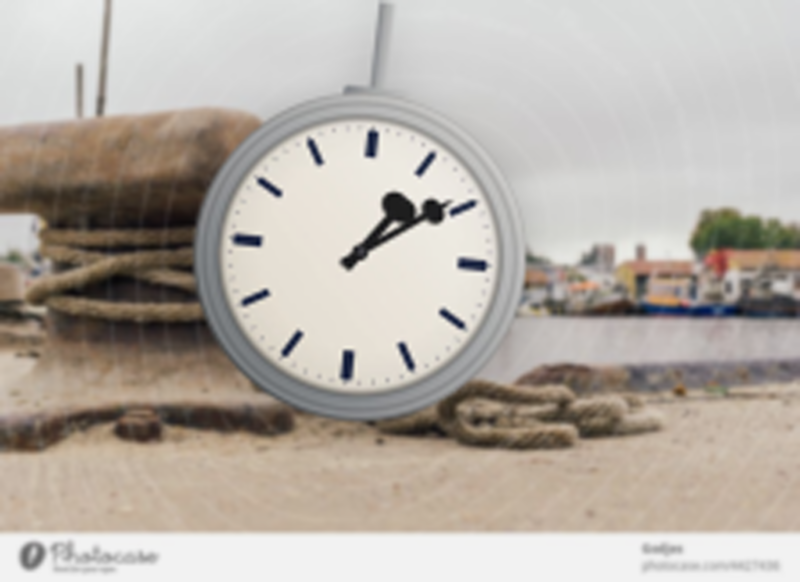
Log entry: 1:09
